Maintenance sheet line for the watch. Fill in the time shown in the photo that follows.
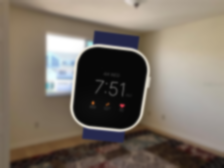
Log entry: 7:51
